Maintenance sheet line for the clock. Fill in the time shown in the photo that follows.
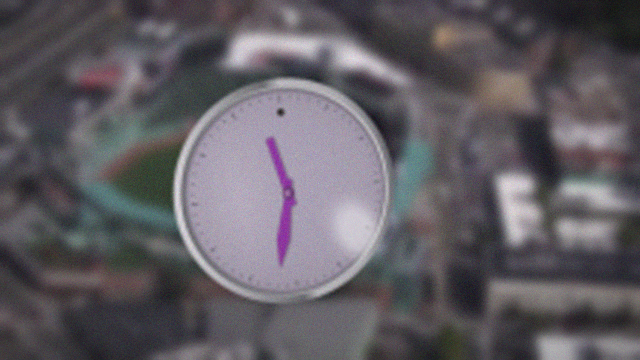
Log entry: 11:32
